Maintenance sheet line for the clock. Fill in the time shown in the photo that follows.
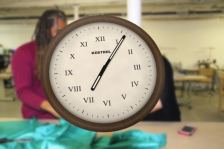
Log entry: 7:06
